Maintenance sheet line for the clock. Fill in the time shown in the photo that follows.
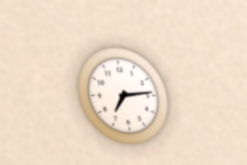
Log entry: 7:14
